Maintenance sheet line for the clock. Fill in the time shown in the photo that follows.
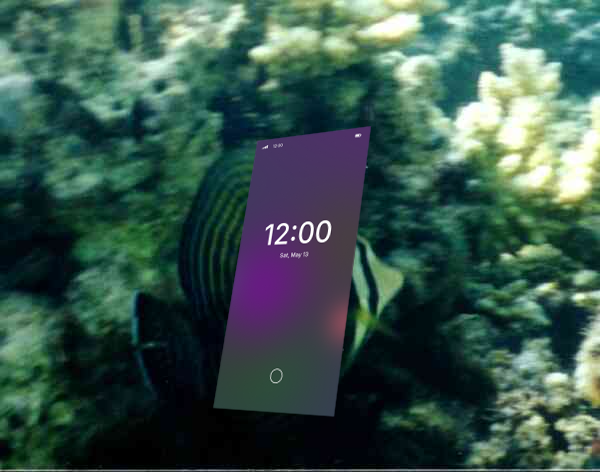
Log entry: 12:00
